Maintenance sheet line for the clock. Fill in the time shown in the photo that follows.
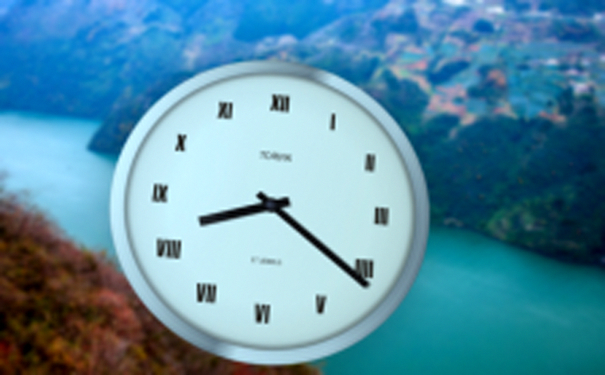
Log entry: 8:21
